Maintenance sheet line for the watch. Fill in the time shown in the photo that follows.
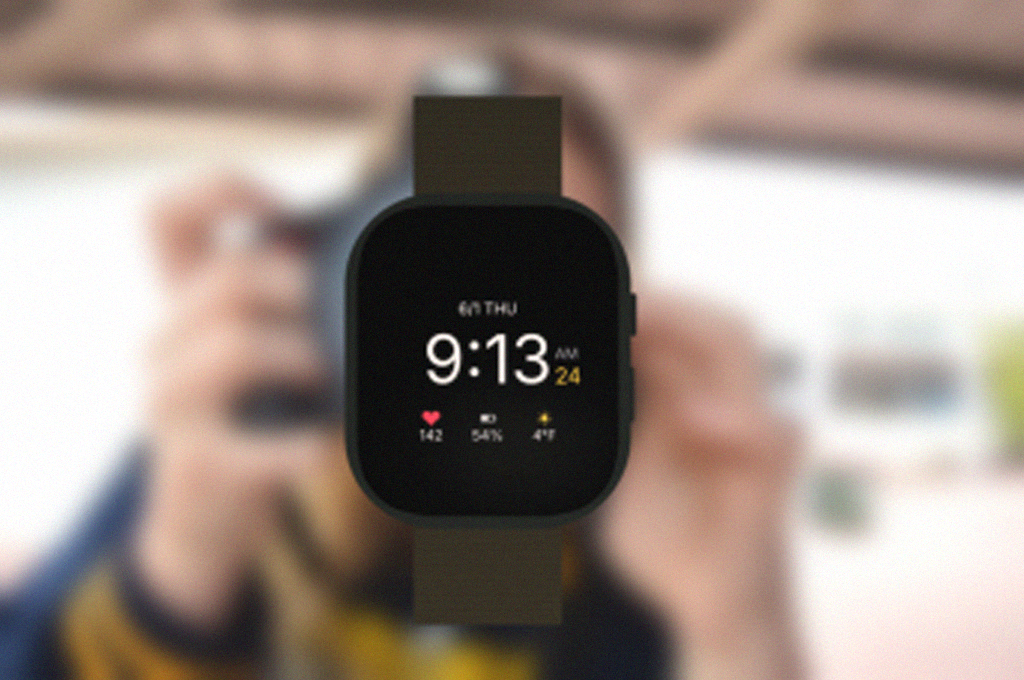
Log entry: 9:13
